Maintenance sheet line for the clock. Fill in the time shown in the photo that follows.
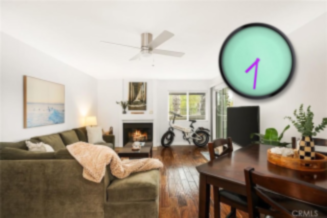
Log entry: 7:31
